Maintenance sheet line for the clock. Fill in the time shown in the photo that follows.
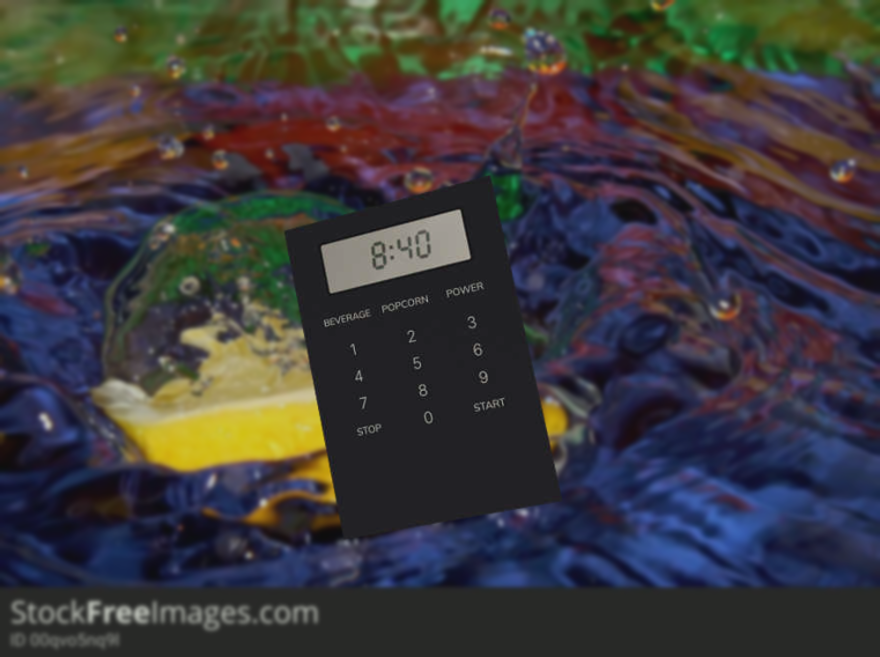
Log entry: 8:40
